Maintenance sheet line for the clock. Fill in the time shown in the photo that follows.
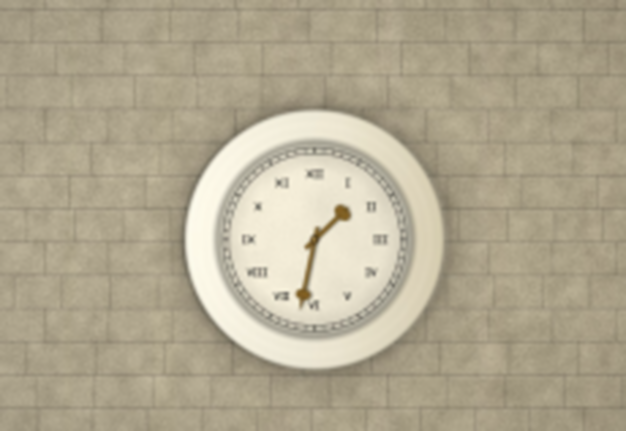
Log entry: 1:32
